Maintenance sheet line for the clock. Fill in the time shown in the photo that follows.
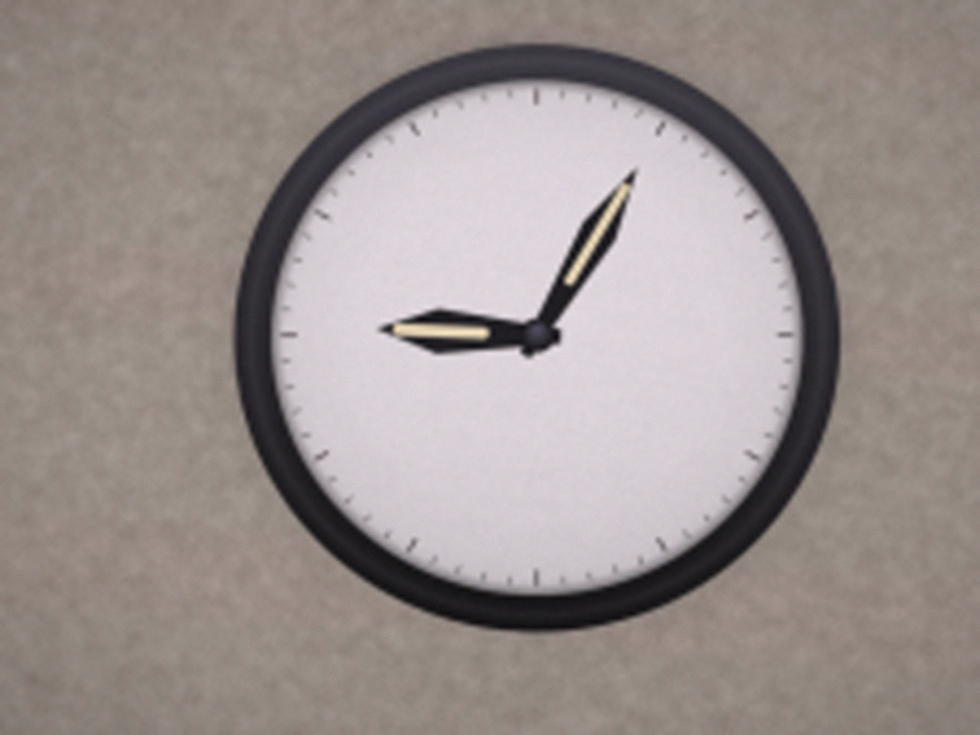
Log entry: 9:05
